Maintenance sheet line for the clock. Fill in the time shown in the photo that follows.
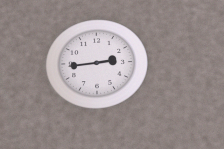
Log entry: 2:44
